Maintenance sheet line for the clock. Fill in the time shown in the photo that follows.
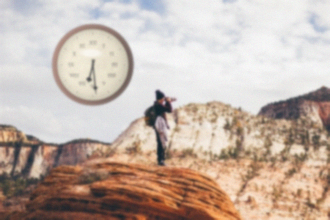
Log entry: 6:29
